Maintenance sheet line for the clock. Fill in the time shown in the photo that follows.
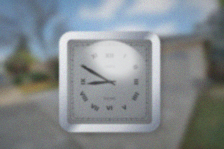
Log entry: 8:50
